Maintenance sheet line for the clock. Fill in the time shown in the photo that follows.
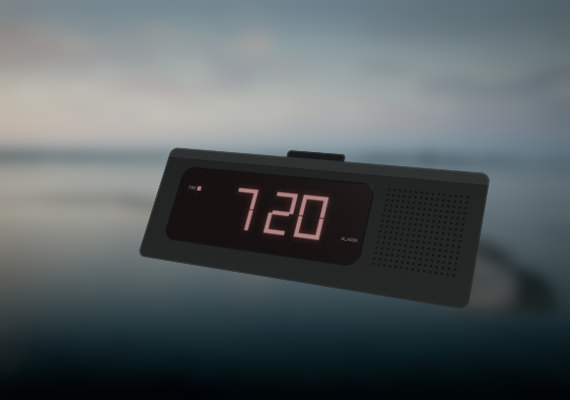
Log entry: 7:20
